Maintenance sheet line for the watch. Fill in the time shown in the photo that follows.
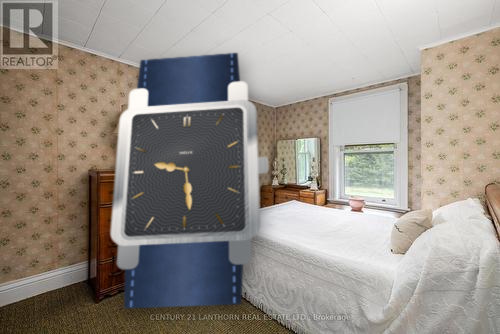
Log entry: 9:29
